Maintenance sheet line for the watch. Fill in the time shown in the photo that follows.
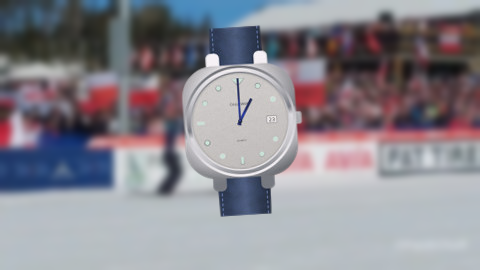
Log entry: 1:00
